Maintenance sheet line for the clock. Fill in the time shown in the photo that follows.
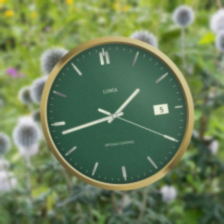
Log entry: 1:43:20
